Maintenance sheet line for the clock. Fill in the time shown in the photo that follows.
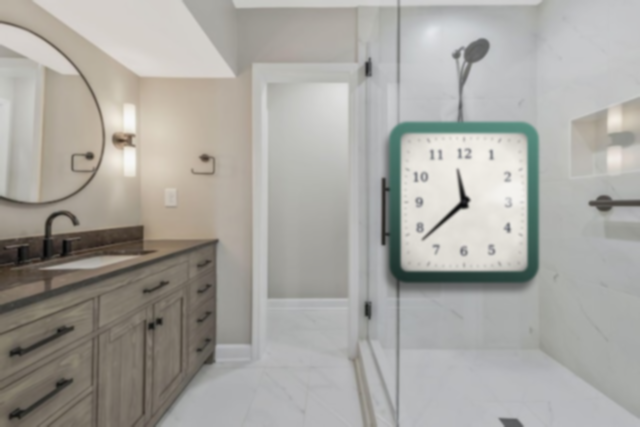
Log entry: 11:38
